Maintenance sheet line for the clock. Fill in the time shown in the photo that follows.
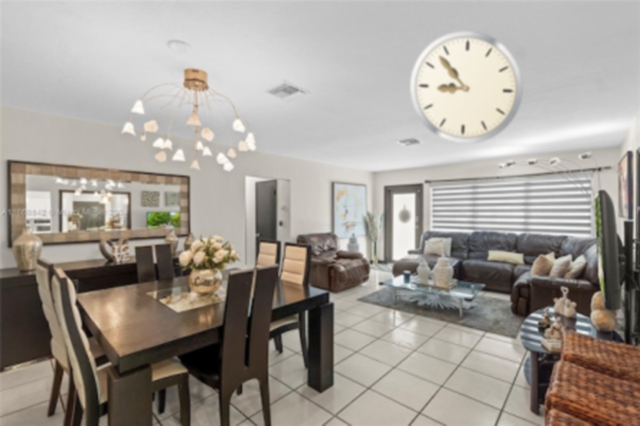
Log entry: 8:53
